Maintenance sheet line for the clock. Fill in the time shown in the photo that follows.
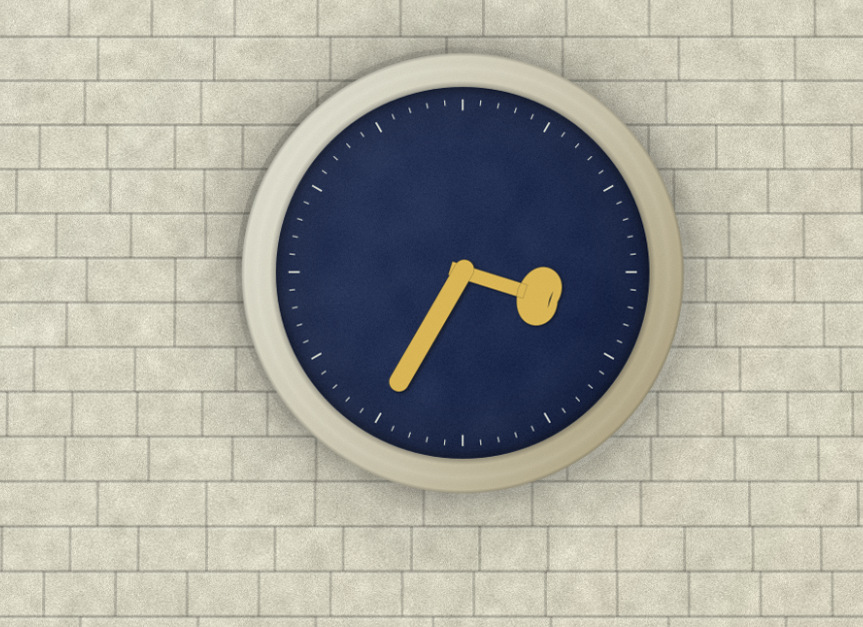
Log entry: 3:35
